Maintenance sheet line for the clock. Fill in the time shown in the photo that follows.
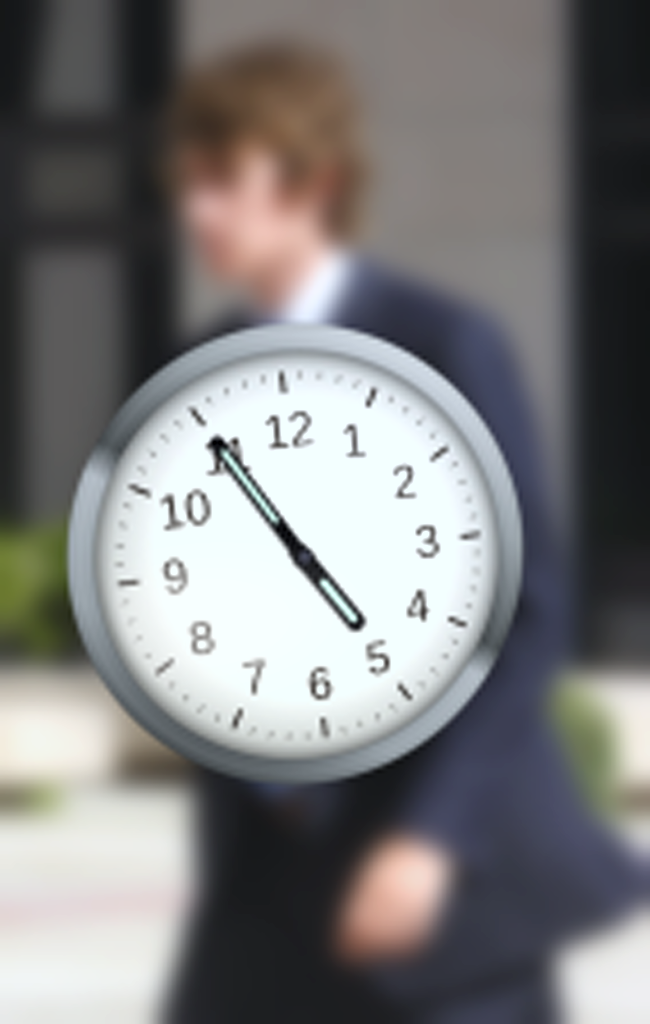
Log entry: 4:55
